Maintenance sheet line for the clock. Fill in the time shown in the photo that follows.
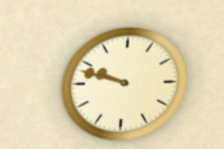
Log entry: 9:48
